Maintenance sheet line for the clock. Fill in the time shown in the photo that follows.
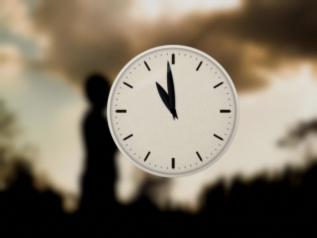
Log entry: 10:59
